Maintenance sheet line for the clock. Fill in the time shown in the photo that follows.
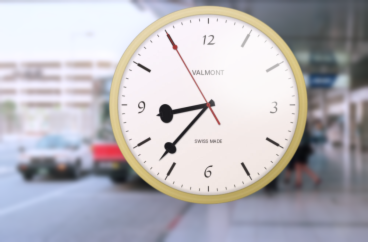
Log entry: 8:36:55
